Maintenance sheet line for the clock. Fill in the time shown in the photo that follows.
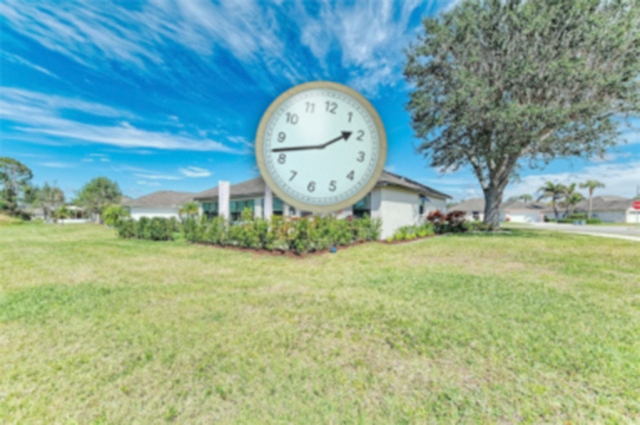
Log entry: 1:42
